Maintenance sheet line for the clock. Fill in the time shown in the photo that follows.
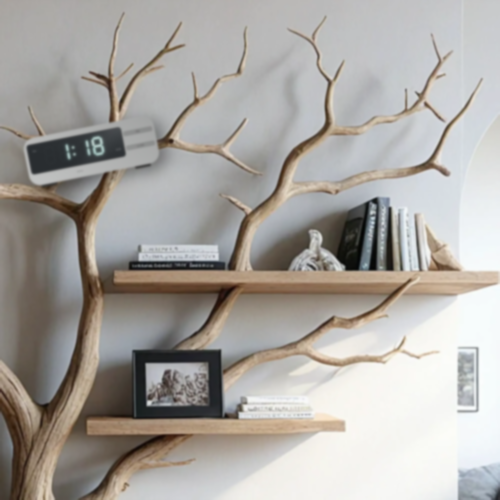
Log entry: 1:18
